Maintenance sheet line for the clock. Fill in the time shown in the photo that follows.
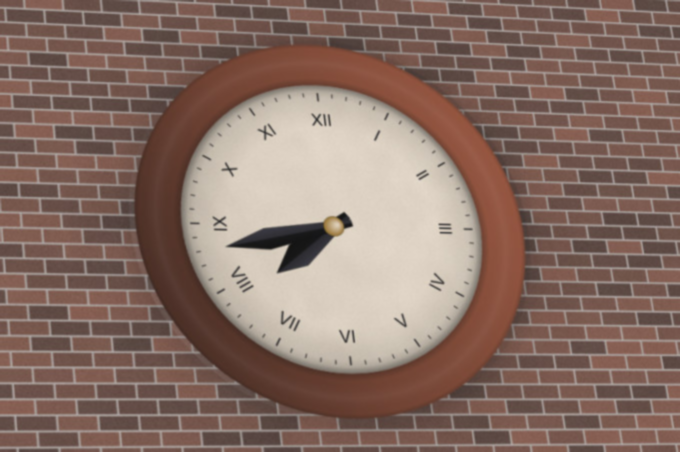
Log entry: 7:43
